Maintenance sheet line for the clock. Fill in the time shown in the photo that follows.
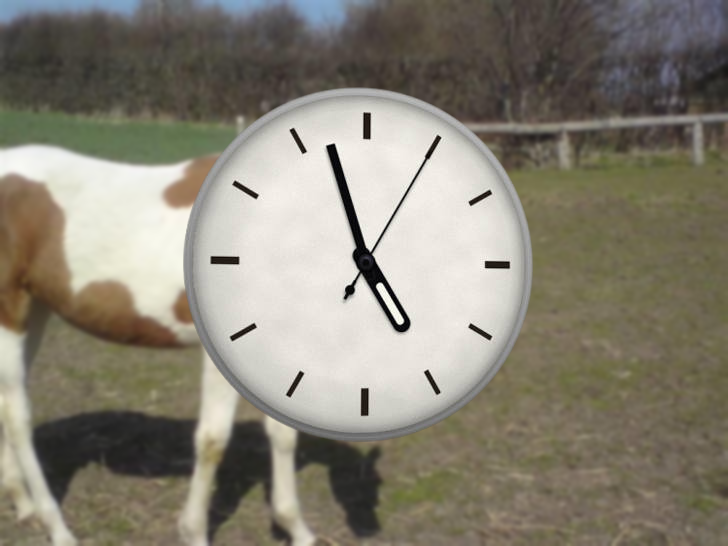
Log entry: 4:57:05
